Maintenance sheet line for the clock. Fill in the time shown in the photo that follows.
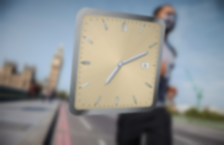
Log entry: 7:11
